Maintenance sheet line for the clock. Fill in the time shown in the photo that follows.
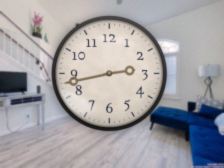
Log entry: 2:43
